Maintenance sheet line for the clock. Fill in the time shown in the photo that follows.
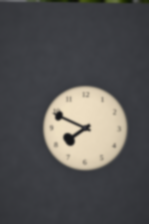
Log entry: 7:49
